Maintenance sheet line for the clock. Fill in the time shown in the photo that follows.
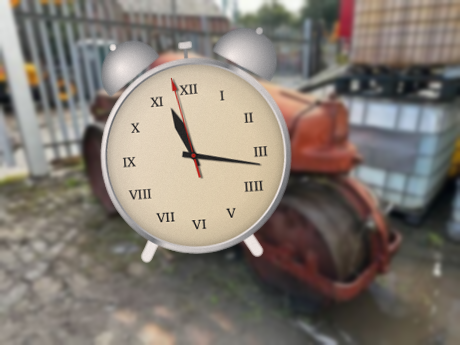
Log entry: 11:16:58
